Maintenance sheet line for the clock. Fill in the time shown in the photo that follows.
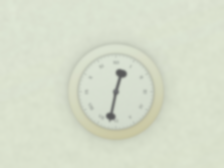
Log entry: 12:32
